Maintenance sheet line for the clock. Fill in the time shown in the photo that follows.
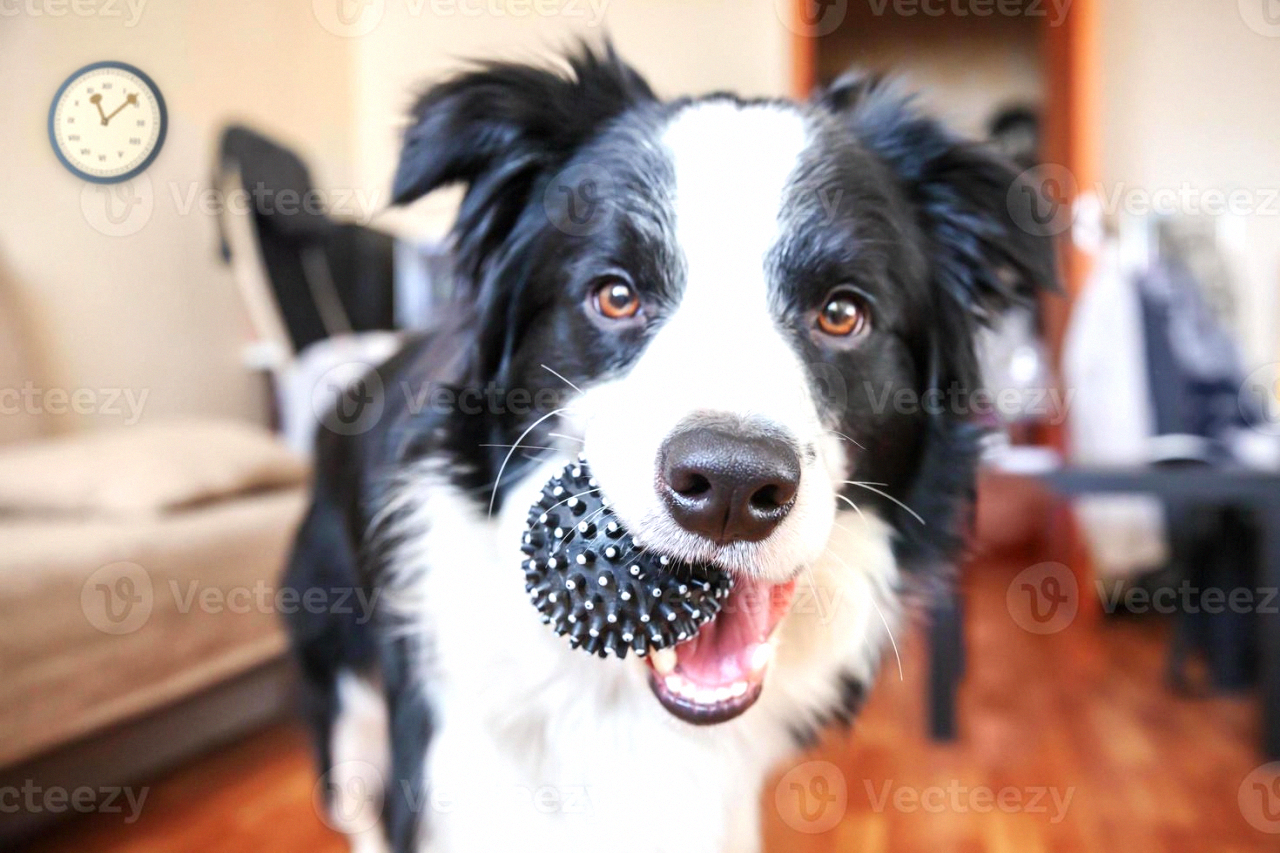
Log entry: 11:08
